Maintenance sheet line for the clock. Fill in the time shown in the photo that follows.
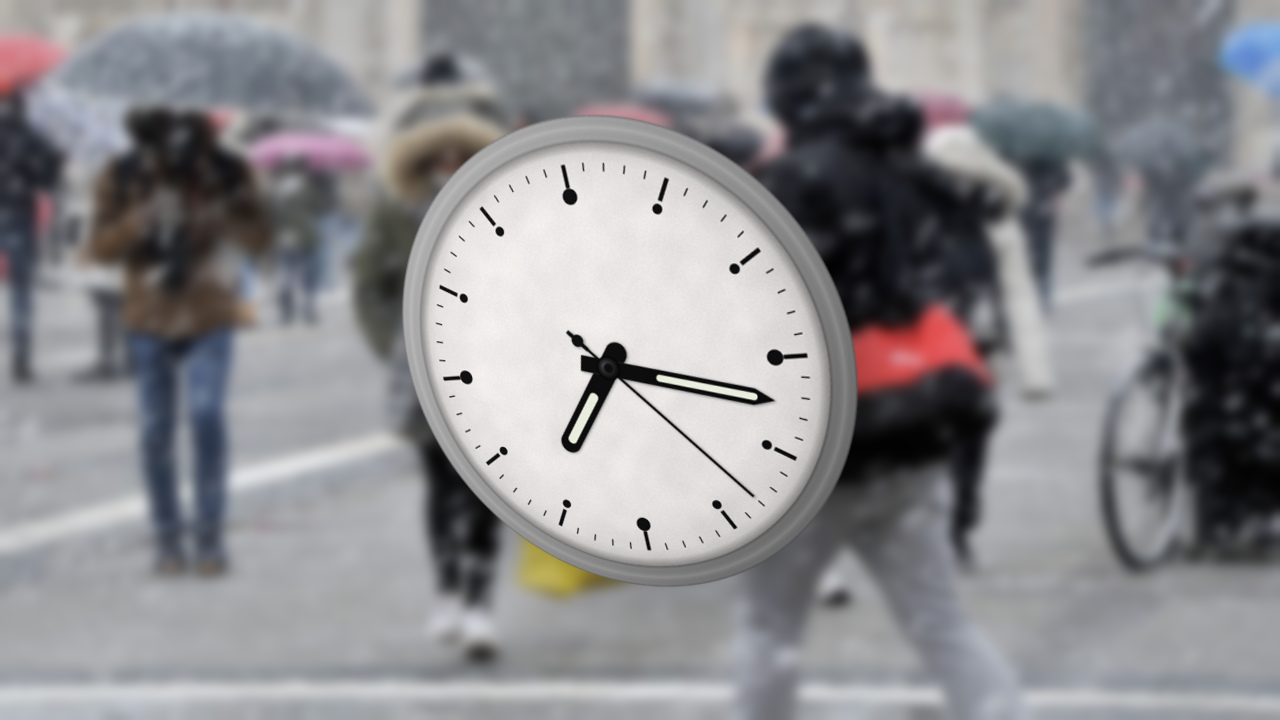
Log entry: 7:17:23
